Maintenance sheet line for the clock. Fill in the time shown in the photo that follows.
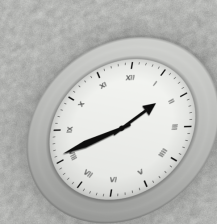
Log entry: 1:41
